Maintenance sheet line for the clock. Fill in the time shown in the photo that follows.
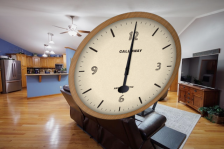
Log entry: 6:00
